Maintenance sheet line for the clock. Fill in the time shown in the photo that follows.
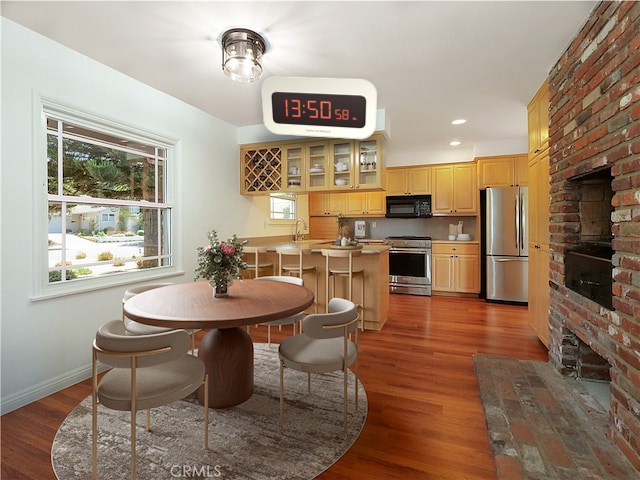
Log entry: 13:50:58
